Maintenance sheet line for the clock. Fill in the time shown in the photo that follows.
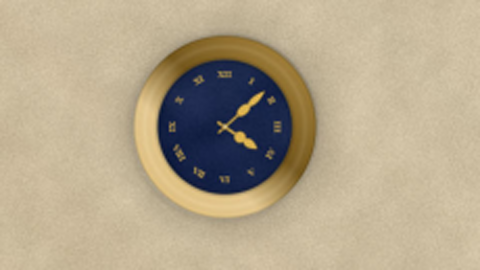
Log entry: 4:08
